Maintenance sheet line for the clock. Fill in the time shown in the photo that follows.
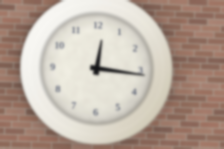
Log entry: 12:16
